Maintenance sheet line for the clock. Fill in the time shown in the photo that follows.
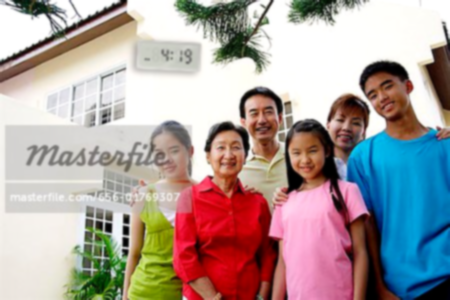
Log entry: 4:19
